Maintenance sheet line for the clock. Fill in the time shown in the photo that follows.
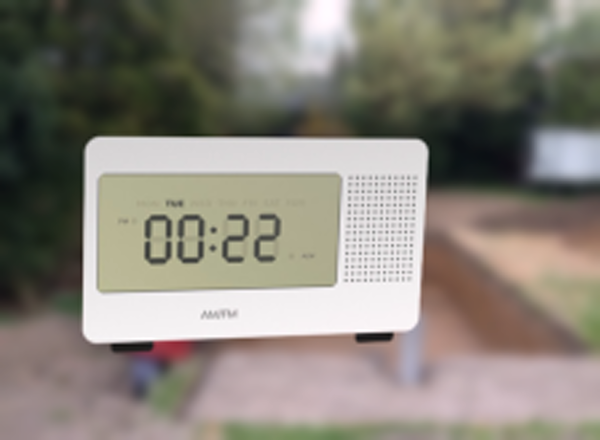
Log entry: 0:22
